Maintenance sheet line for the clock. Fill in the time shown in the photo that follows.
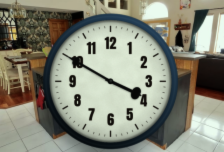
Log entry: 3:50
